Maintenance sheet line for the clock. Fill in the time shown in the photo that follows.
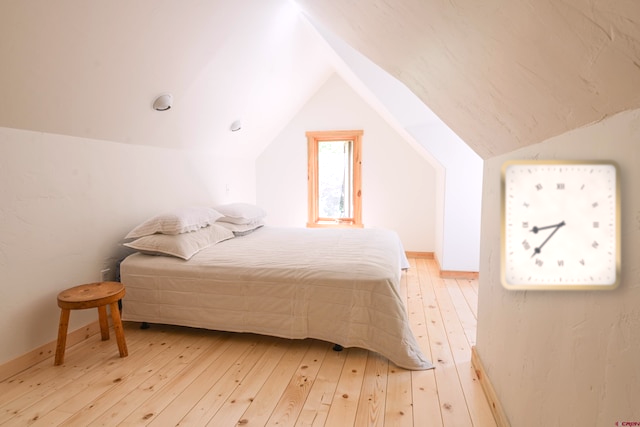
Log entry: 8:37
